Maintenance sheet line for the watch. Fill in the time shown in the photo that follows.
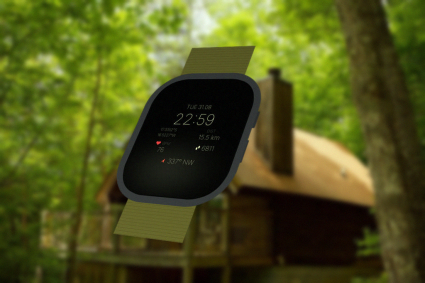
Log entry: 22:59
